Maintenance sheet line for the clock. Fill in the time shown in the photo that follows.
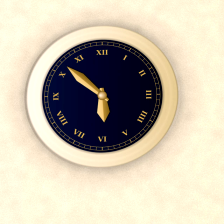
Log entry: 5:52
